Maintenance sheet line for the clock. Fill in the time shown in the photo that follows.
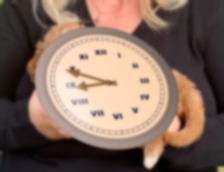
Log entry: 8:49
